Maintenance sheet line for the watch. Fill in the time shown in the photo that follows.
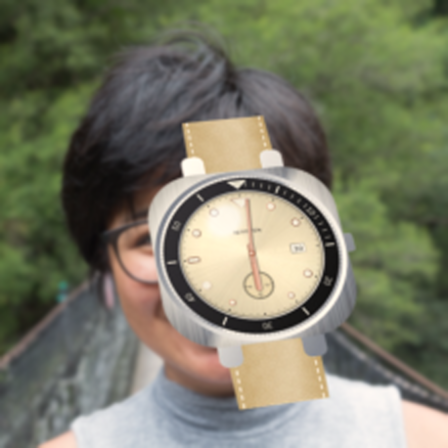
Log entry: 6:01
